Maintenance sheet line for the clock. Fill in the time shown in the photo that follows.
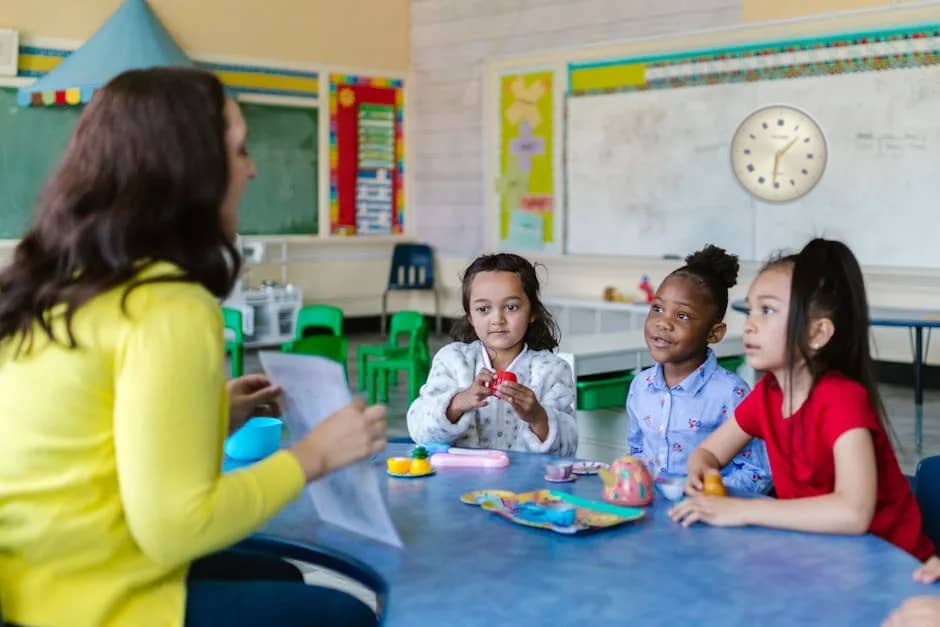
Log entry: 1:31
